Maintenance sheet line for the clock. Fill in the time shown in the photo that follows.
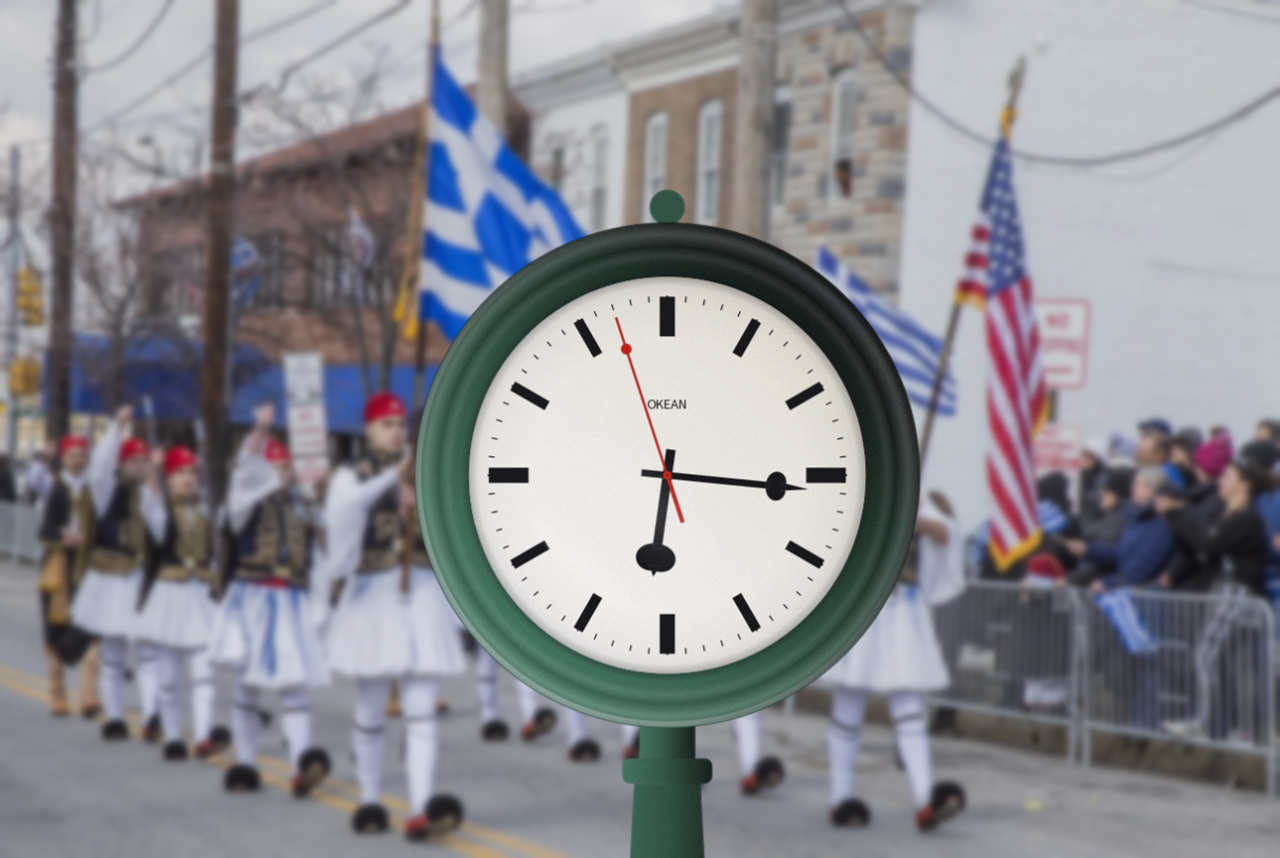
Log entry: 6:15:57
